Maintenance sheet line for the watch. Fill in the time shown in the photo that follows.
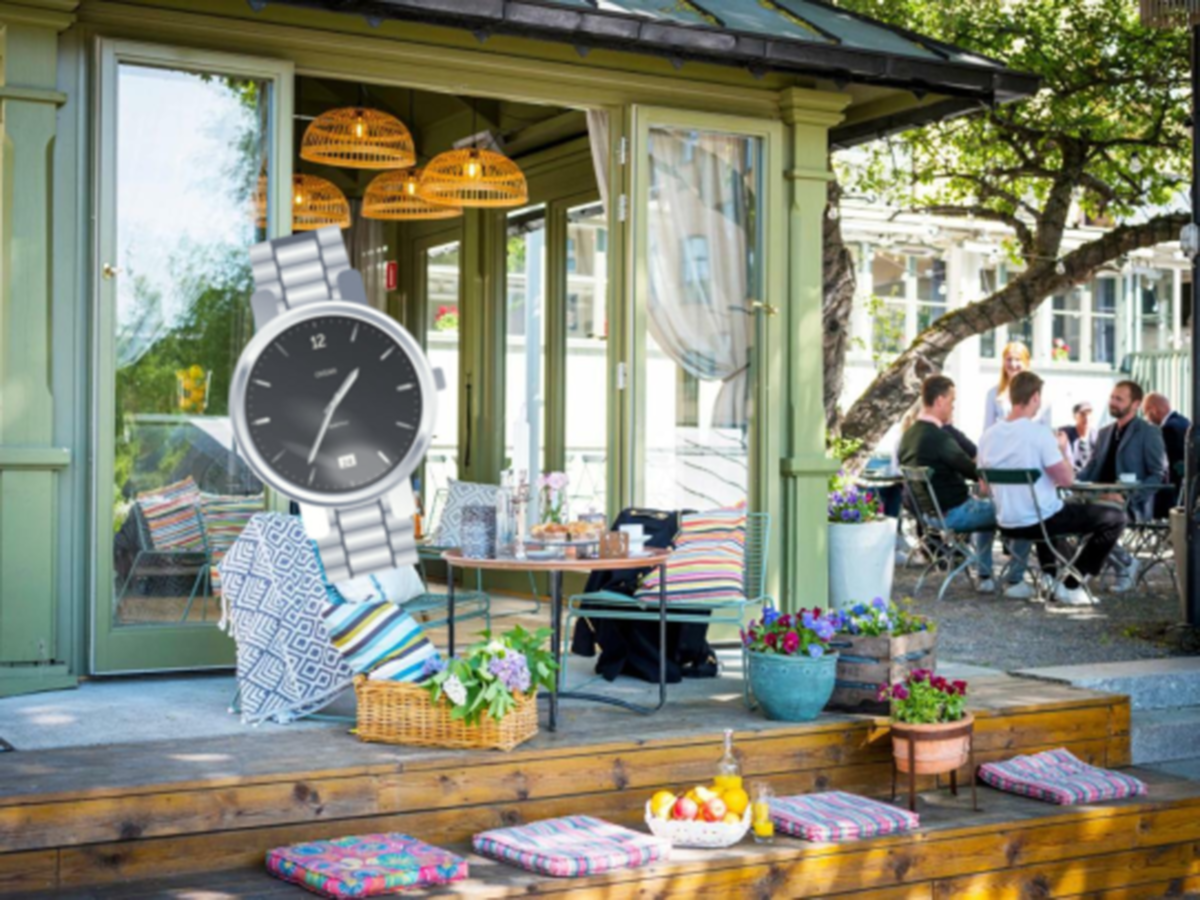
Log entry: 1:36
